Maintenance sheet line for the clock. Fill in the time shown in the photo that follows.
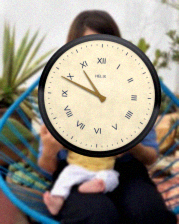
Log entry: 10:49
